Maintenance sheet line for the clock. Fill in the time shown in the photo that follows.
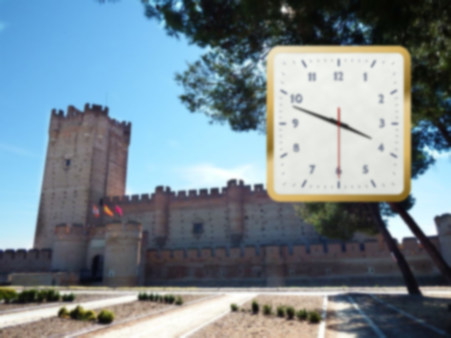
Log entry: 3:48:30
